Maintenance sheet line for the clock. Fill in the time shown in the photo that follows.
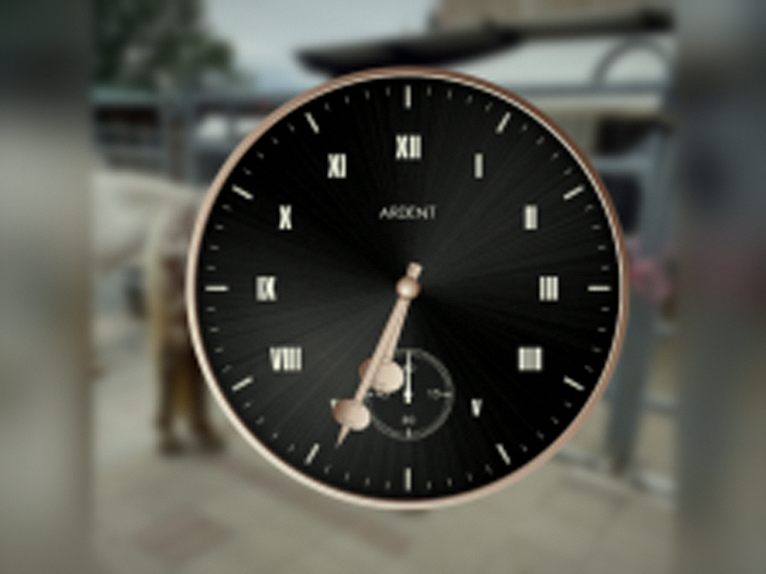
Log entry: 6:34
